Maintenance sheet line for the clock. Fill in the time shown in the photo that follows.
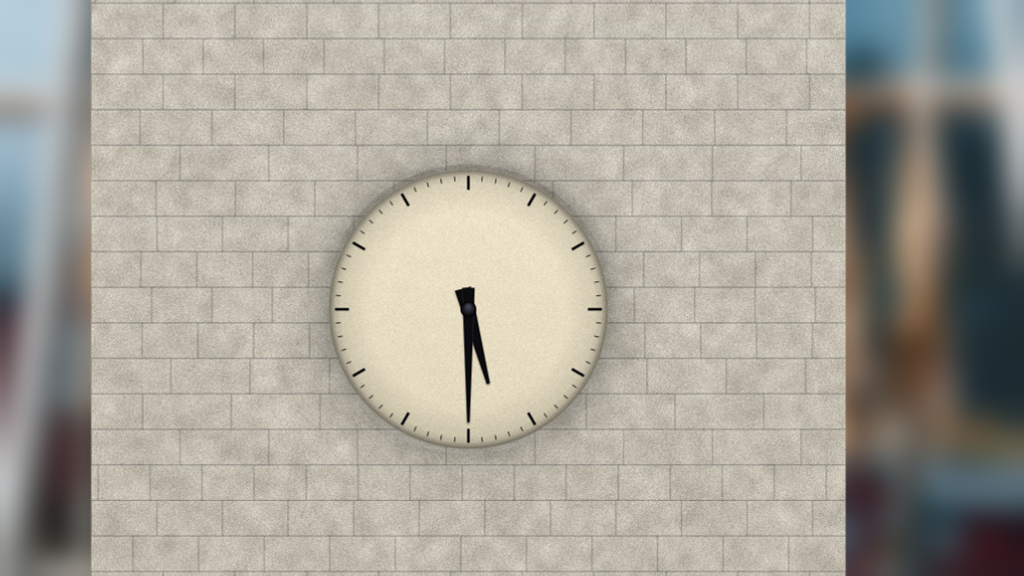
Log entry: 5:30
